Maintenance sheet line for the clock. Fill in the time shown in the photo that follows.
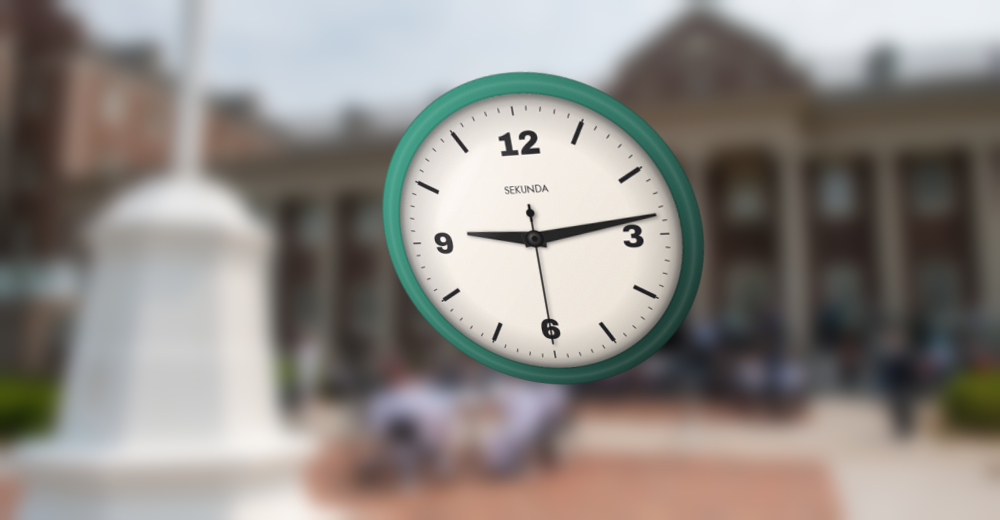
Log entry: 9:13:30
